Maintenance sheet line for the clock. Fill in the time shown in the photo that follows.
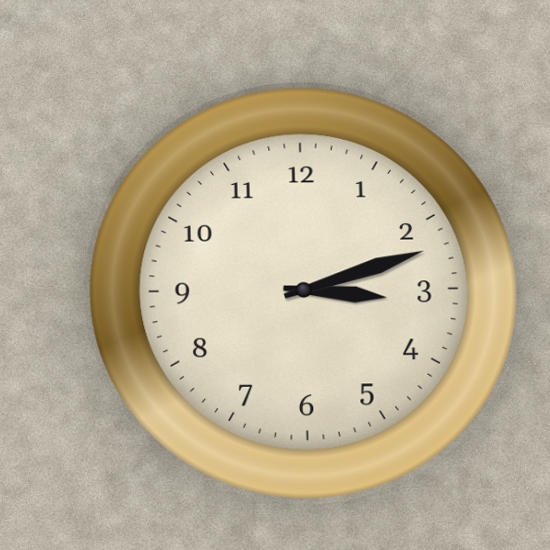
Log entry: 3:12
